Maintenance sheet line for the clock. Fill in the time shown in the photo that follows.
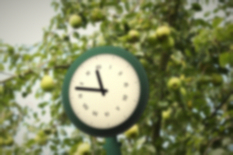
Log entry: 11:48
